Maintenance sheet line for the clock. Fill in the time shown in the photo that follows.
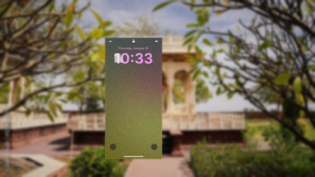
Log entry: 10:33
